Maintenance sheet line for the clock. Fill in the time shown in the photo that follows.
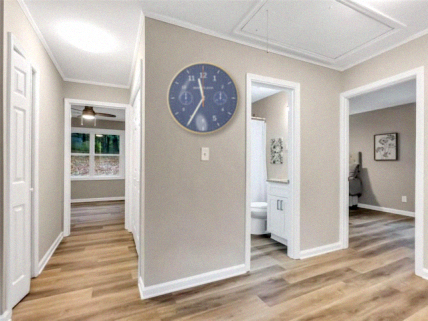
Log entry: 11:35
